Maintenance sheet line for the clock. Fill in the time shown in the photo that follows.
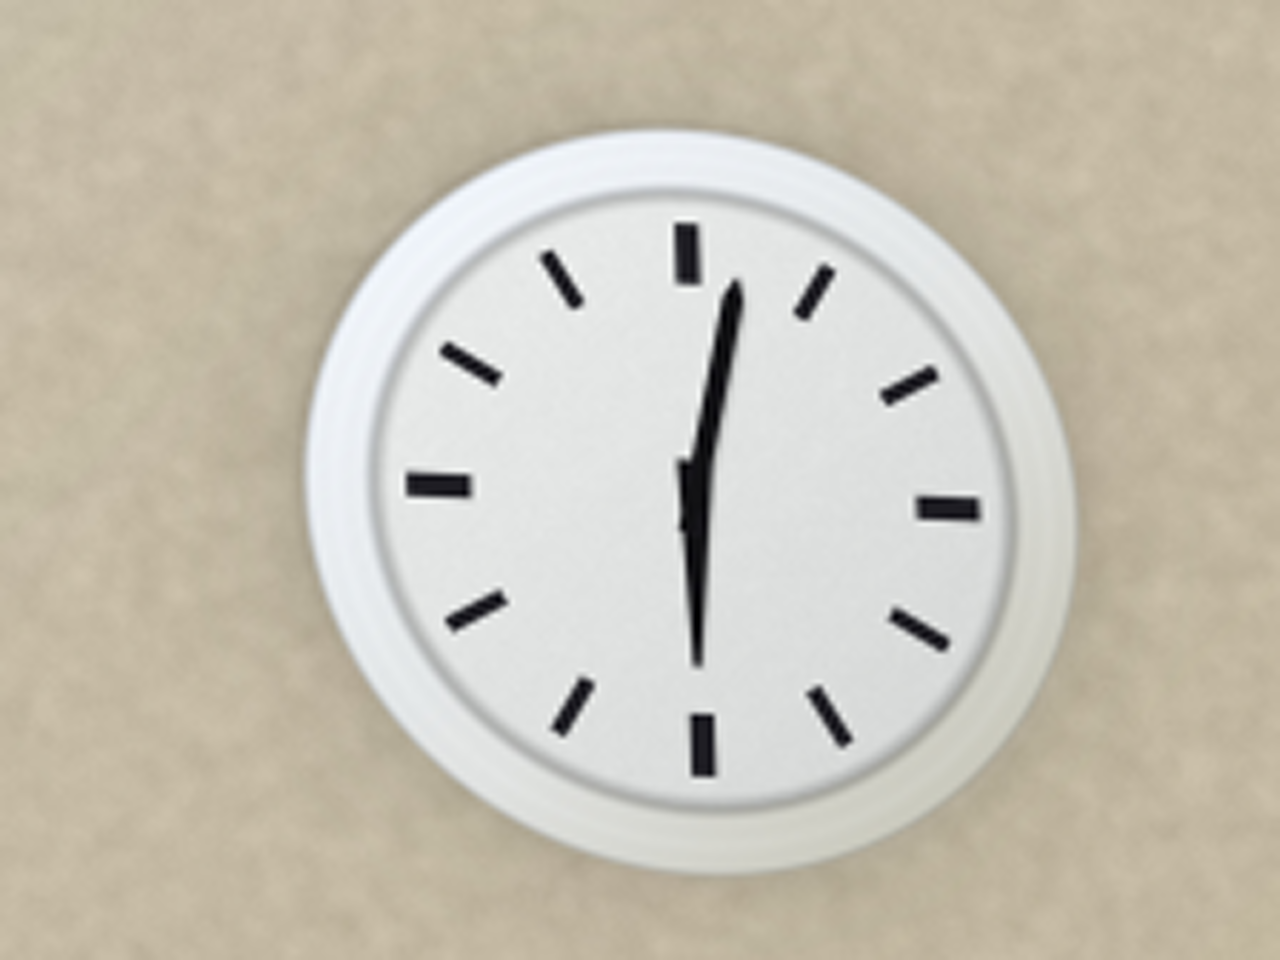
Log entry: 6:02
